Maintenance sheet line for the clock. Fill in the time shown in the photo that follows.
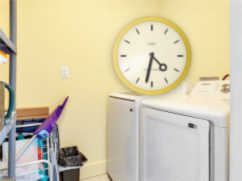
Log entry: 4:32
